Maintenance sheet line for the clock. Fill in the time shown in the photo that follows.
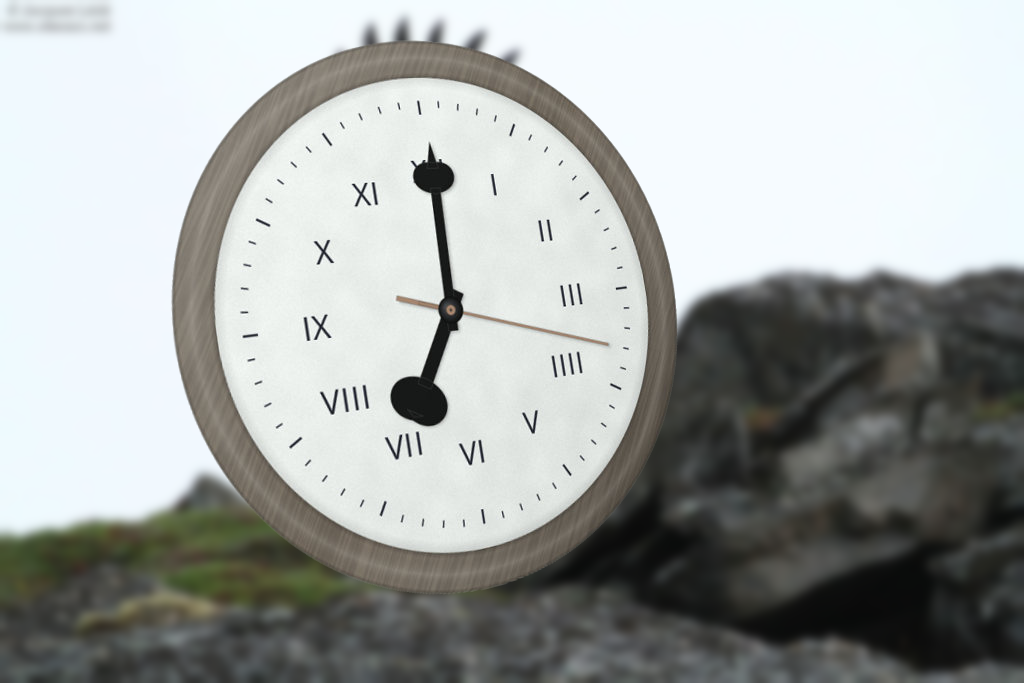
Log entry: 7:00:18
